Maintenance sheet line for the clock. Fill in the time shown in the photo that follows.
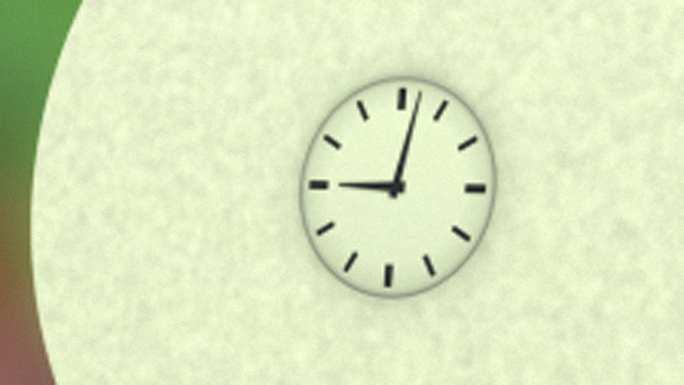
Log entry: 9:02
